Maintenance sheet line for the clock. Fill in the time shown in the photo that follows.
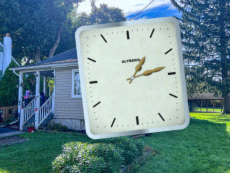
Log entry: 1:13
